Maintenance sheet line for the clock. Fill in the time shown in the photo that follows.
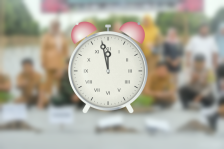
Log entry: 11:58
